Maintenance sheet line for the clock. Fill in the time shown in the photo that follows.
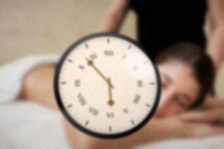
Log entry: 5:53
